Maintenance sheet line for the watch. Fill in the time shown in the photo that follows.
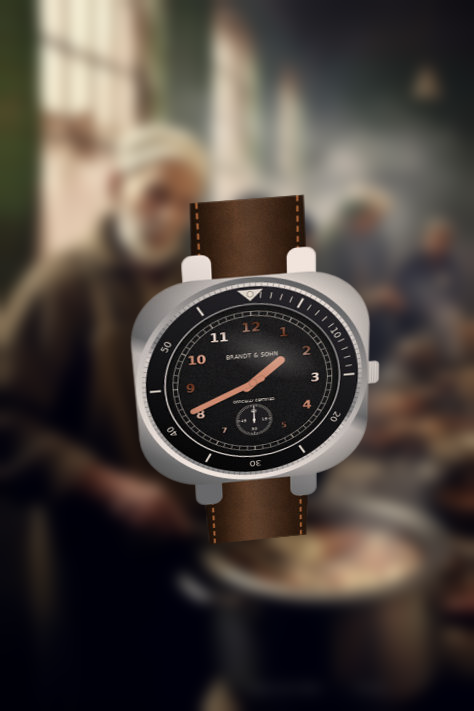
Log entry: 1:41
